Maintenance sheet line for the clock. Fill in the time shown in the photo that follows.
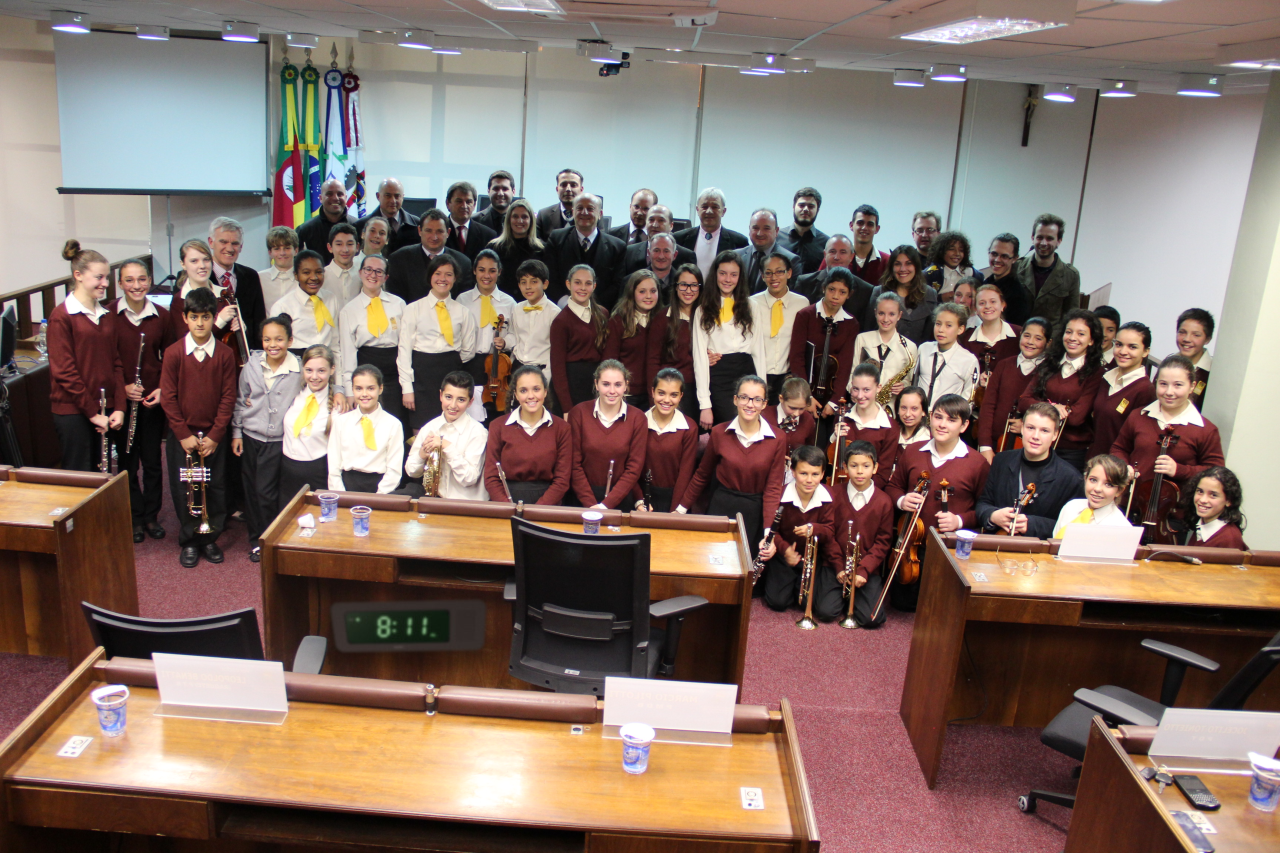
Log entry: 8:11
